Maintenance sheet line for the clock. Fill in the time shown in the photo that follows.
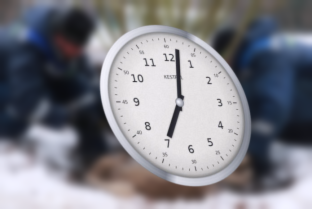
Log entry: 7:02
